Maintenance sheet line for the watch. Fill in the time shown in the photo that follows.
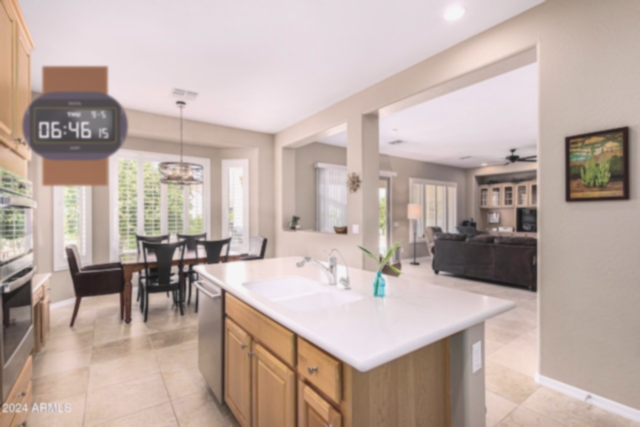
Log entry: 6:46
